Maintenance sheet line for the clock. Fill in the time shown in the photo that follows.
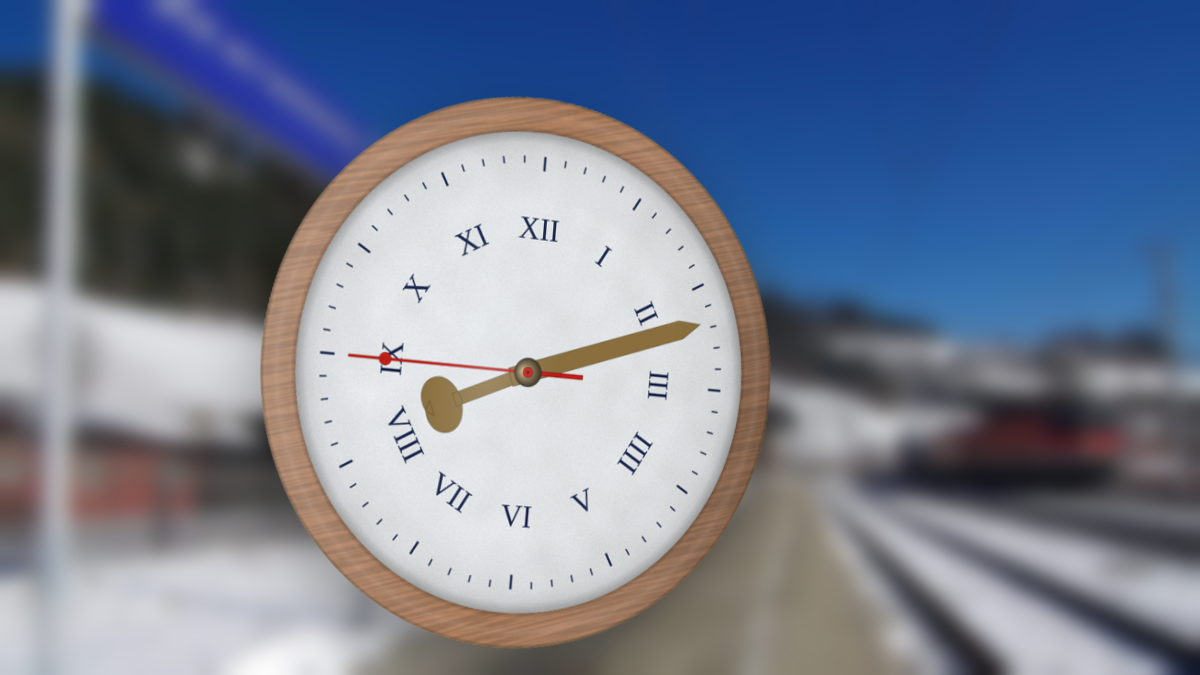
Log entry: 8:11:45
